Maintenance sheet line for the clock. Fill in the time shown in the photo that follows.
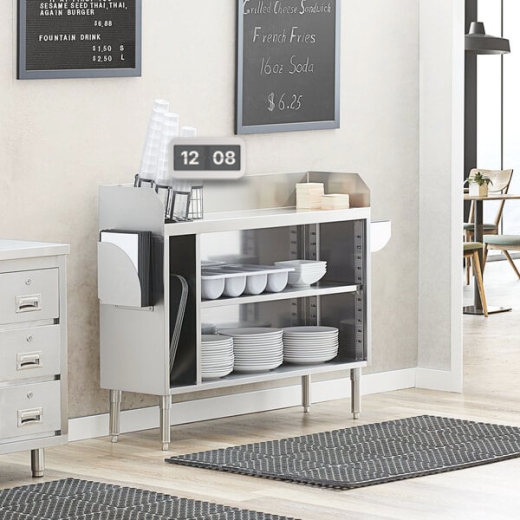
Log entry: 12:08
